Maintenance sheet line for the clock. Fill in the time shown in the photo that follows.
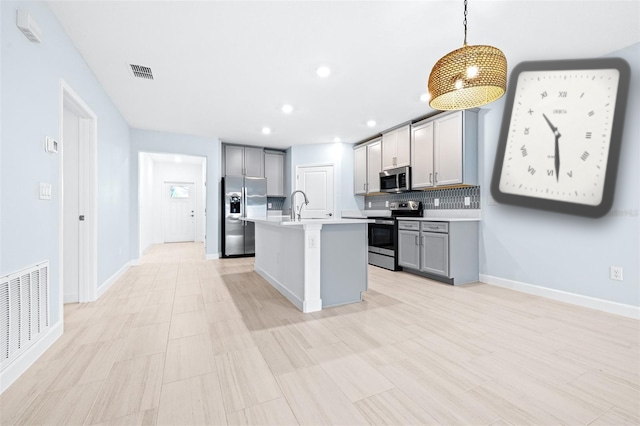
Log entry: 10:28
